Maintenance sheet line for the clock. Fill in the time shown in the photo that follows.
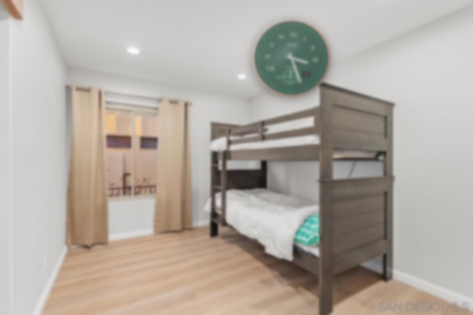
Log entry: 3:26
